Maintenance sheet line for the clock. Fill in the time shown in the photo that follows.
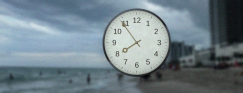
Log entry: 7:54
